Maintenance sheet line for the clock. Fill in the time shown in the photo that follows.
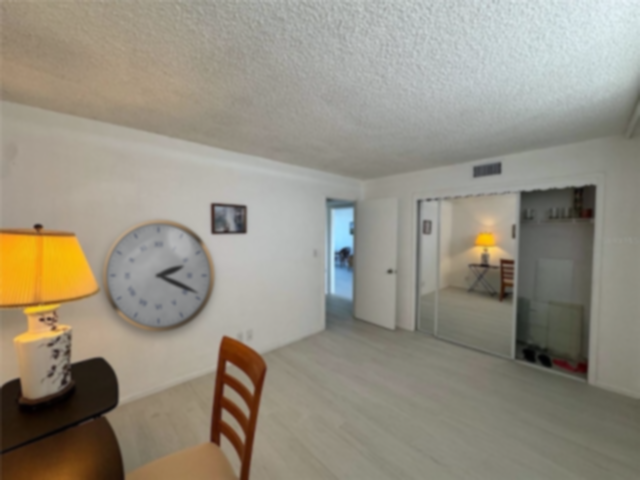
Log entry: 2:19
